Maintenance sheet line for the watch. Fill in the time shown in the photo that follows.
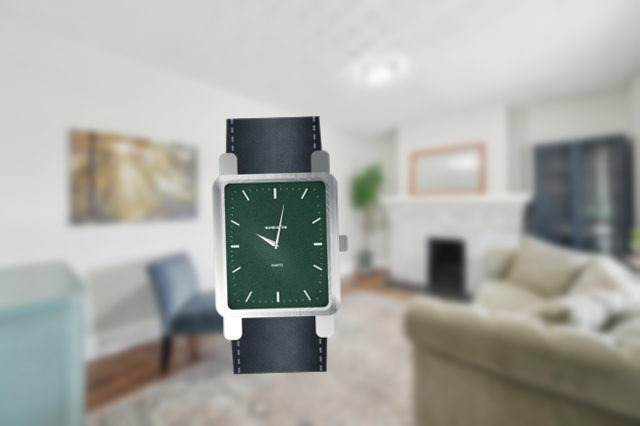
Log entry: 10:02
